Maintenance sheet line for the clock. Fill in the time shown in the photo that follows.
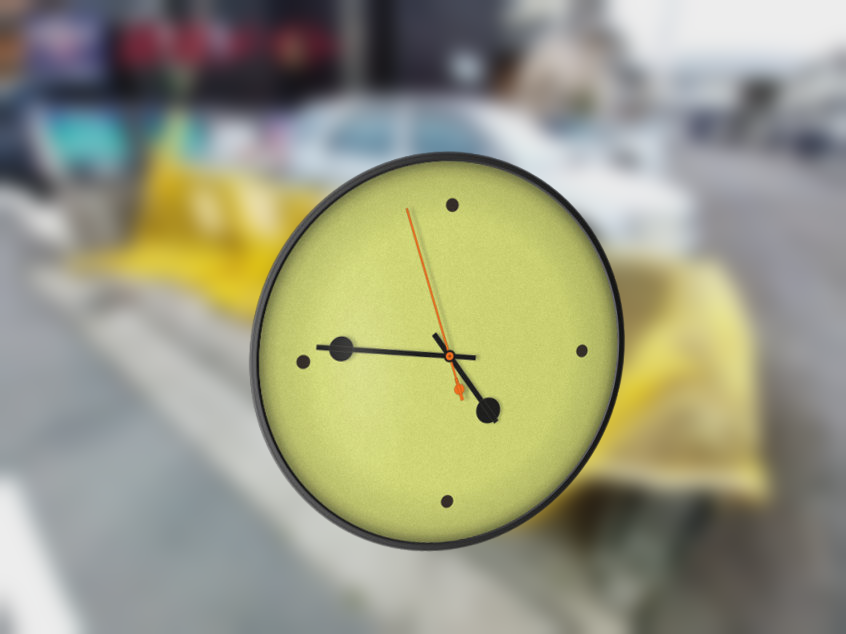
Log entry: 4:45:57
